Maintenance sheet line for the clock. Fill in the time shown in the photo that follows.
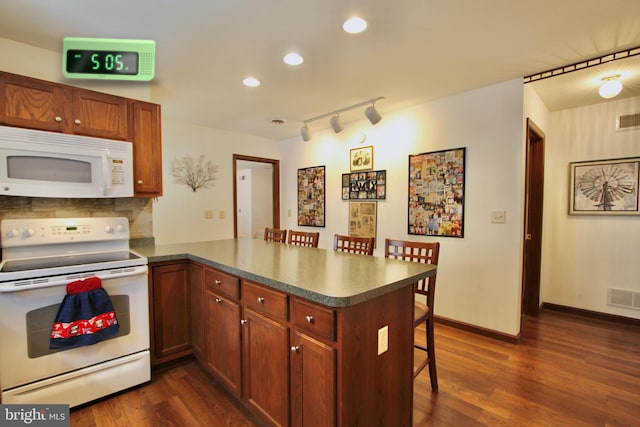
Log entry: 5:05
